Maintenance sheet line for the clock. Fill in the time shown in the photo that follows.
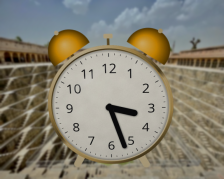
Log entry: 3:27
